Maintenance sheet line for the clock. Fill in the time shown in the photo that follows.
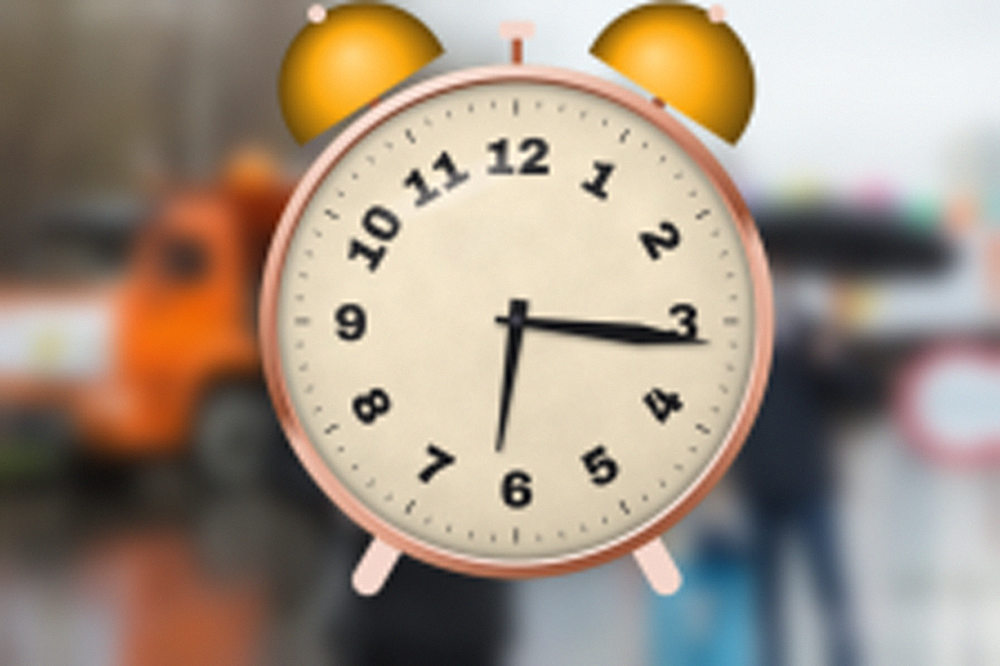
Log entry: 6:16
